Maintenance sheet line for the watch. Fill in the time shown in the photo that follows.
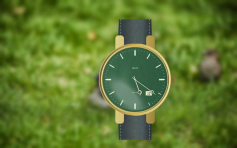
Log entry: 5:21
